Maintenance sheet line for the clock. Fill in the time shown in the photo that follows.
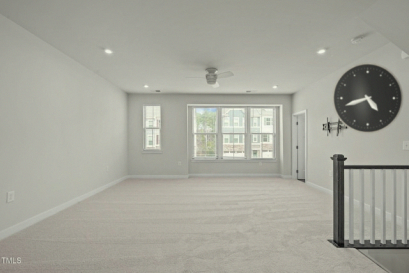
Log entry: 4:42
